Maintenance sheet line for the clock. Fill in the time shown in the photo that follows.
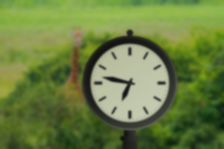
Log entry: 6:47
